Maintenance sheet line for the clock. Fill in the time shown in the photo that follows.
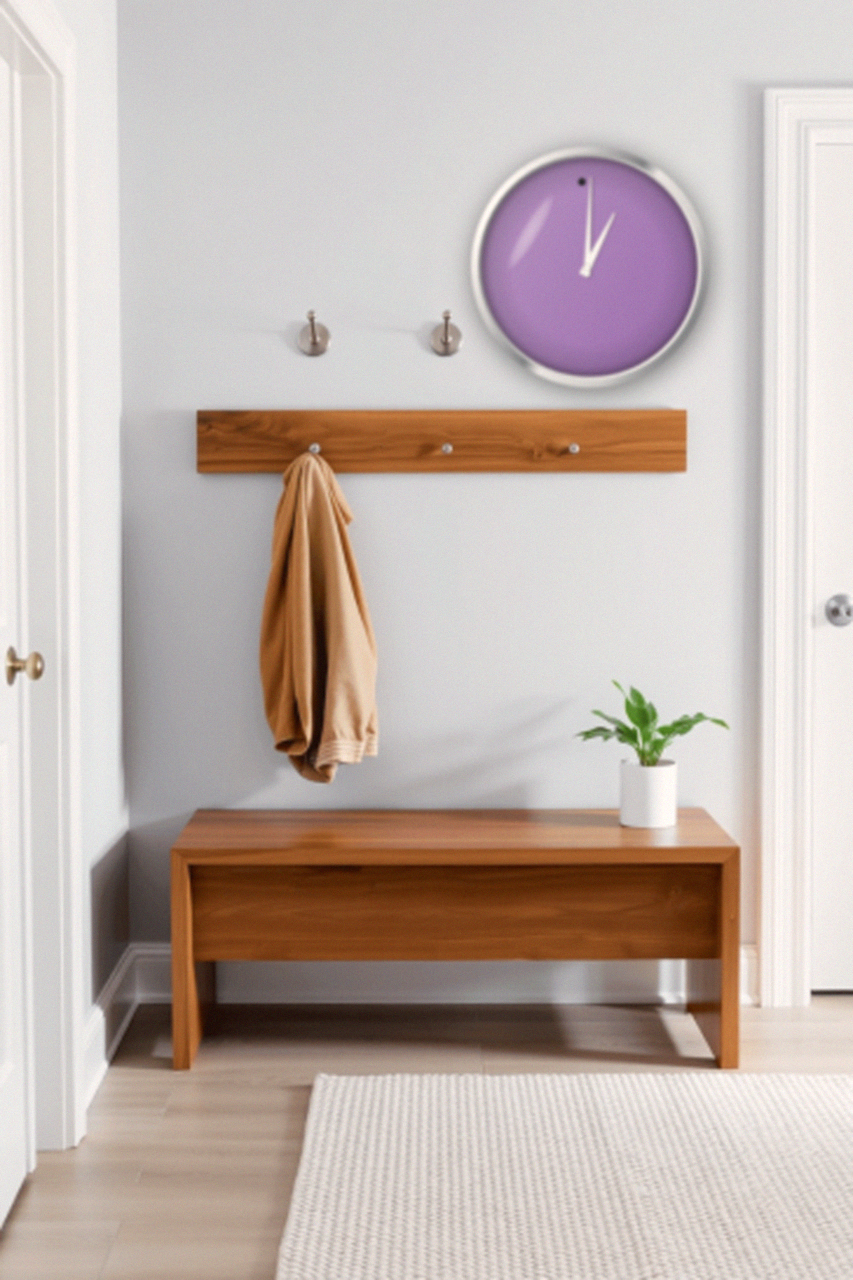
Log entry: 1:01
